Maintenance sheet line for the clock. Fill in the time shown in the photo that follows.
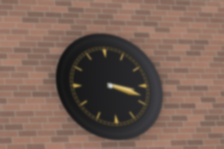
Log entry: 3:18
